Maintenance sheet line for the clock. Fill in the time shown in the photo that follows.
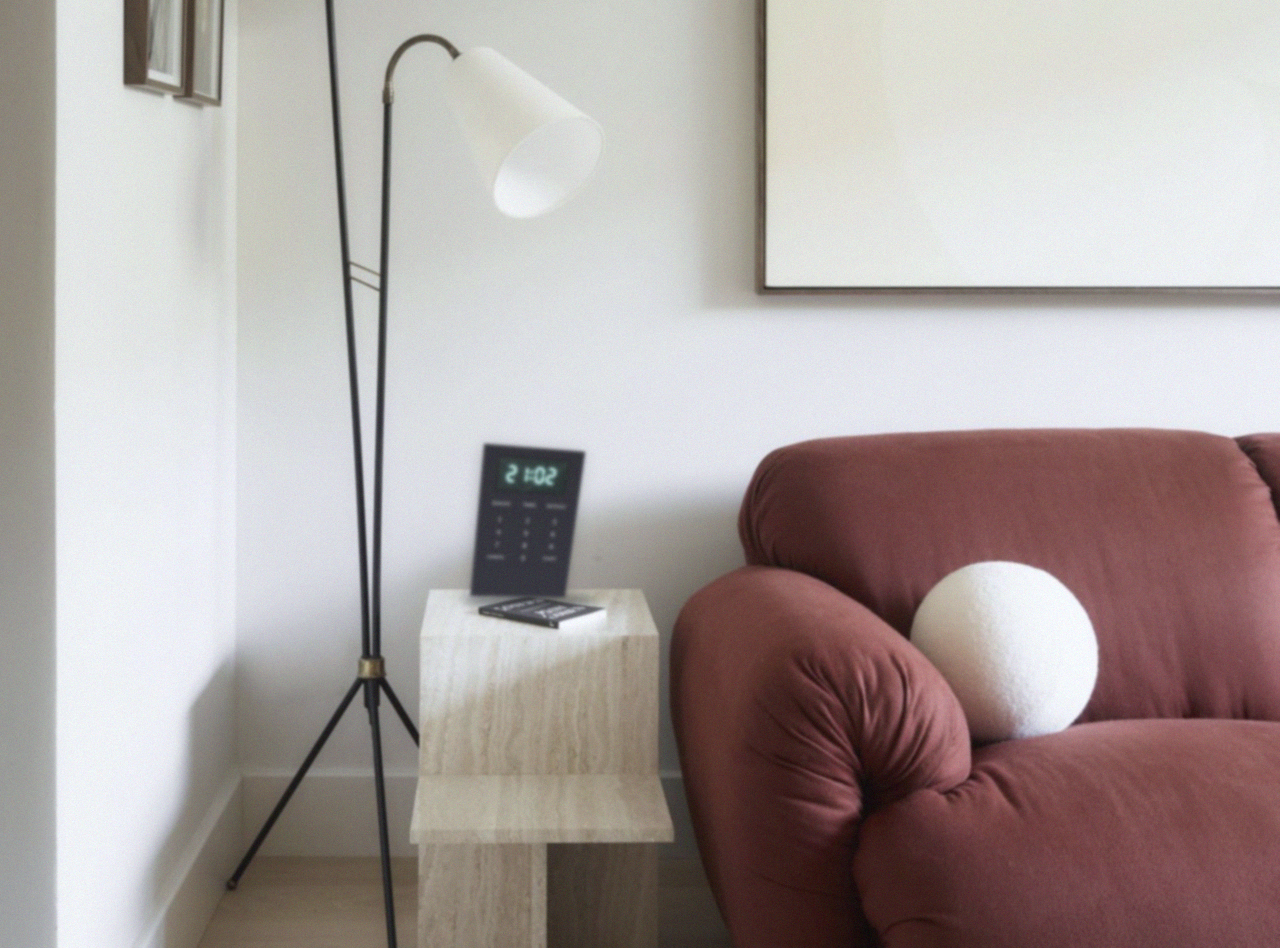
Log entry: 21:02
